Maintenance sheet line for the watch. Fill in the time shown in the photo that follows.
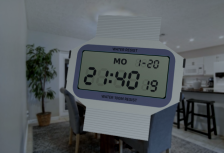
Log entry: 21:40:19
